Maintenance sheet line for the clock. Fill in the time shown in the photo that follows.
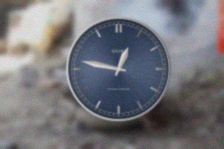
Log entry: 12:47
